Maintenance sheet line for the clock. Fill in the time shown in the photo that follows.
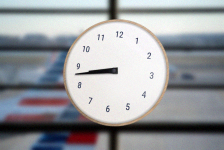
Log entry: 8:43
